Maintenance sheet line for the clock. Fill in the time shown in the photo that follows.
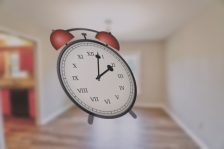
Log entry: 2:03
